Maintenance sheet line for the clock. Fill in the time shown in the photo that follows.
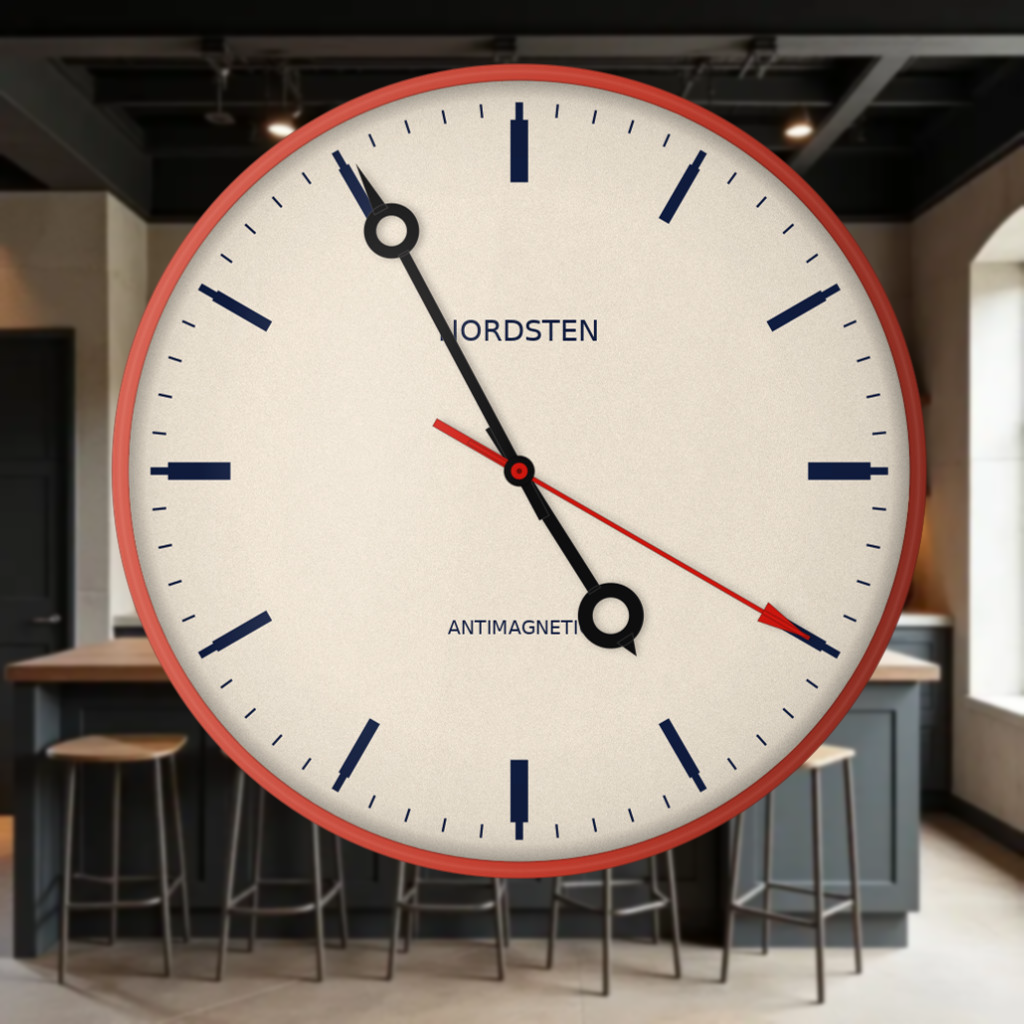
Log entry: 4:55:20
